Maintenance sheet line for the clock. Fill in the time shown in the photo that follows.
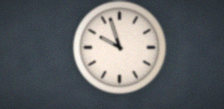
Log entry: 9:57
